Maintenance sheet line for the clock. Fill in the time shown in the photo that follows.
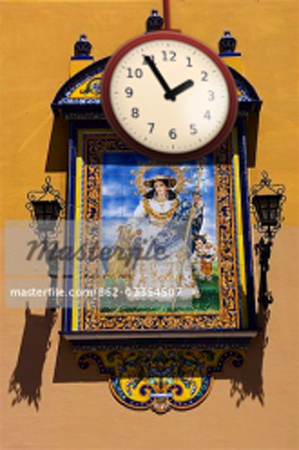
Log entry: 1:55
